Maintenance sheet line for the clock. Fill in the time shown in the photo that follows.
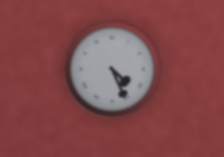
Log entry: 4:26
